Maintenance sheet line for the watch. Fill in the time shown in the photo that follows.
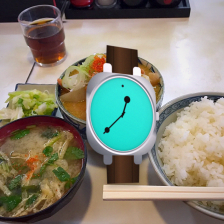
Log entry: 12:38
